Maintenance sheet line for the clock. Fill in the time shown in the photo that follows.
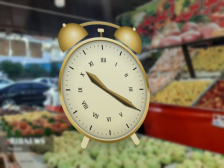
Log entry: 10:20
